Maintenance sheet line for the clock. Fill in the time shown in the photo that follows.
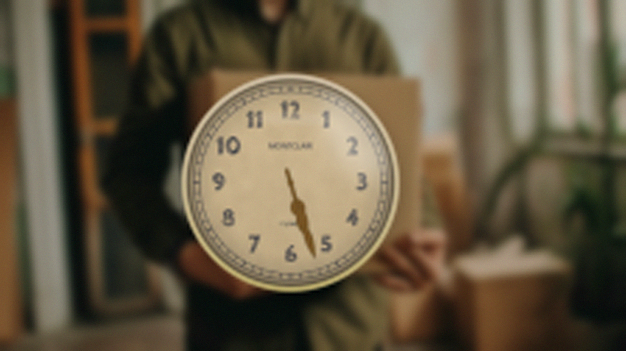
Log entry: 5:27
